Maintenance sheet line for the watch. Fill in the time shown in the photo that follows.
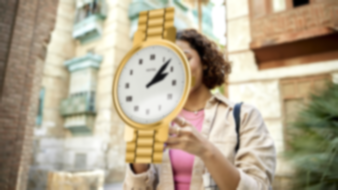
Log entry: 2:07
